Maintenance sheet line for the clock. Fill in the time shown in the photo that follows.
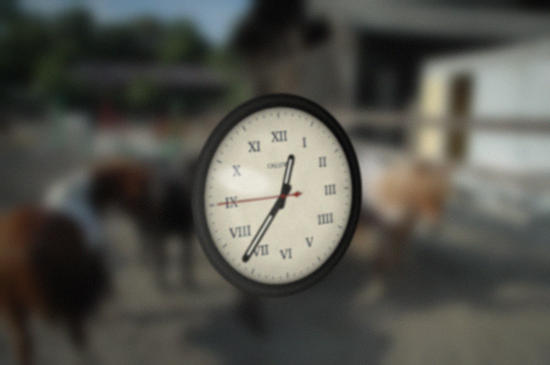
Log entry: 12:36:45
